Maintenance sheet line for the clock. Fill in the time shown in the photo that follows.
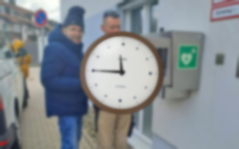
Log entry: 11:45
